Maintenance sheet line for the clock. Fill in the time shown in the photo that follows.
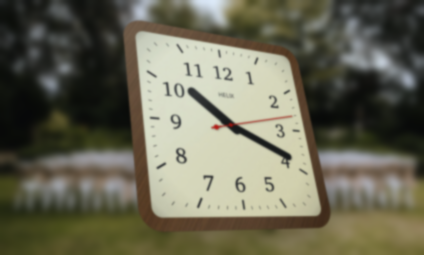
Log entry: 10:19:13
